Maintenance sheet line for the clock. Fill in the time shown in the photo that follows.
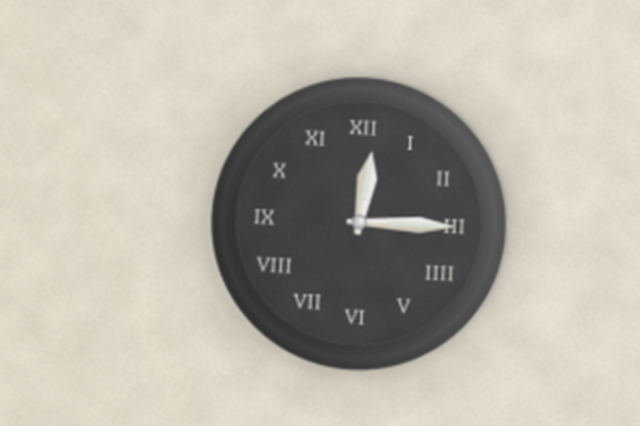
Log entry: 12:15
